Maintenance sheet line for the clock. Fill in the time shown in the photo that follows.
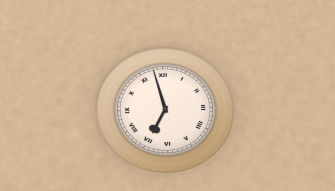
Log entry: 6:58
